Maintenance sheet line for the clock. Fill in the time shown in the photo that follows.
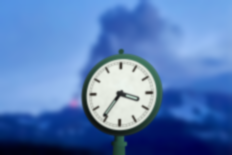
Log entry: 3:36
